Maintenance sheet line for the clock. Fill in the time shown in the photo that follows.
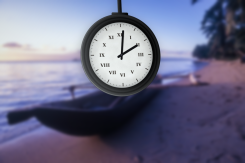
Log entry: 2:01
